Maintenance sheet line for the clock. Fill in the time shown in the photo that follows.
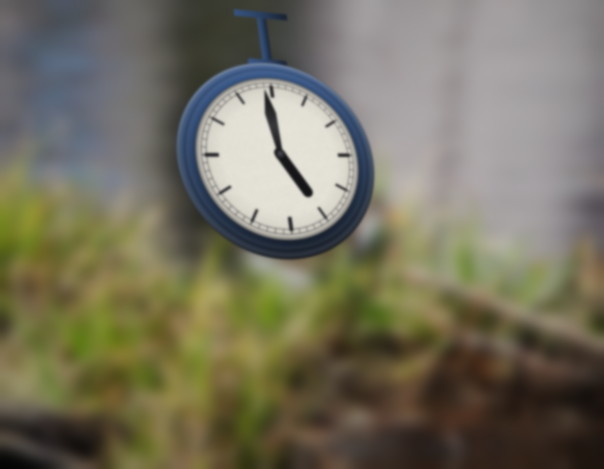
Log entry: 4:59
